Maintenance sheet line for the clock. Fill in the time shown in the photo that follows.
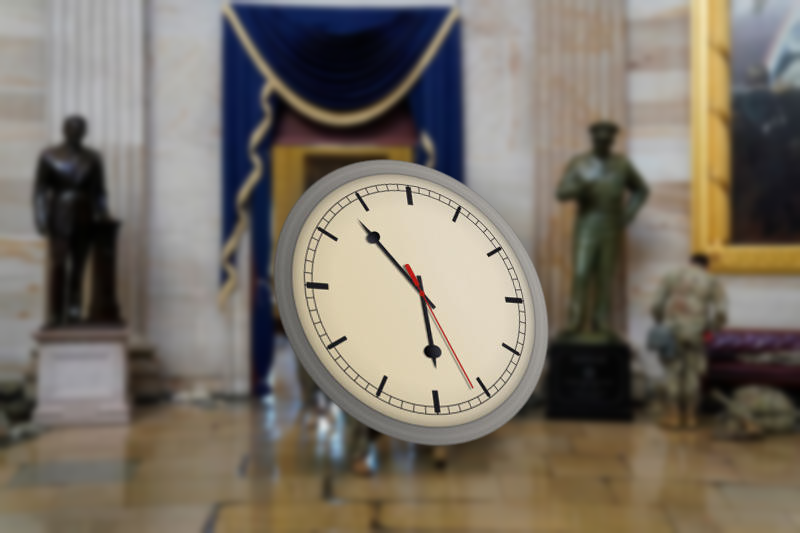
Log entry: 5:53:26
